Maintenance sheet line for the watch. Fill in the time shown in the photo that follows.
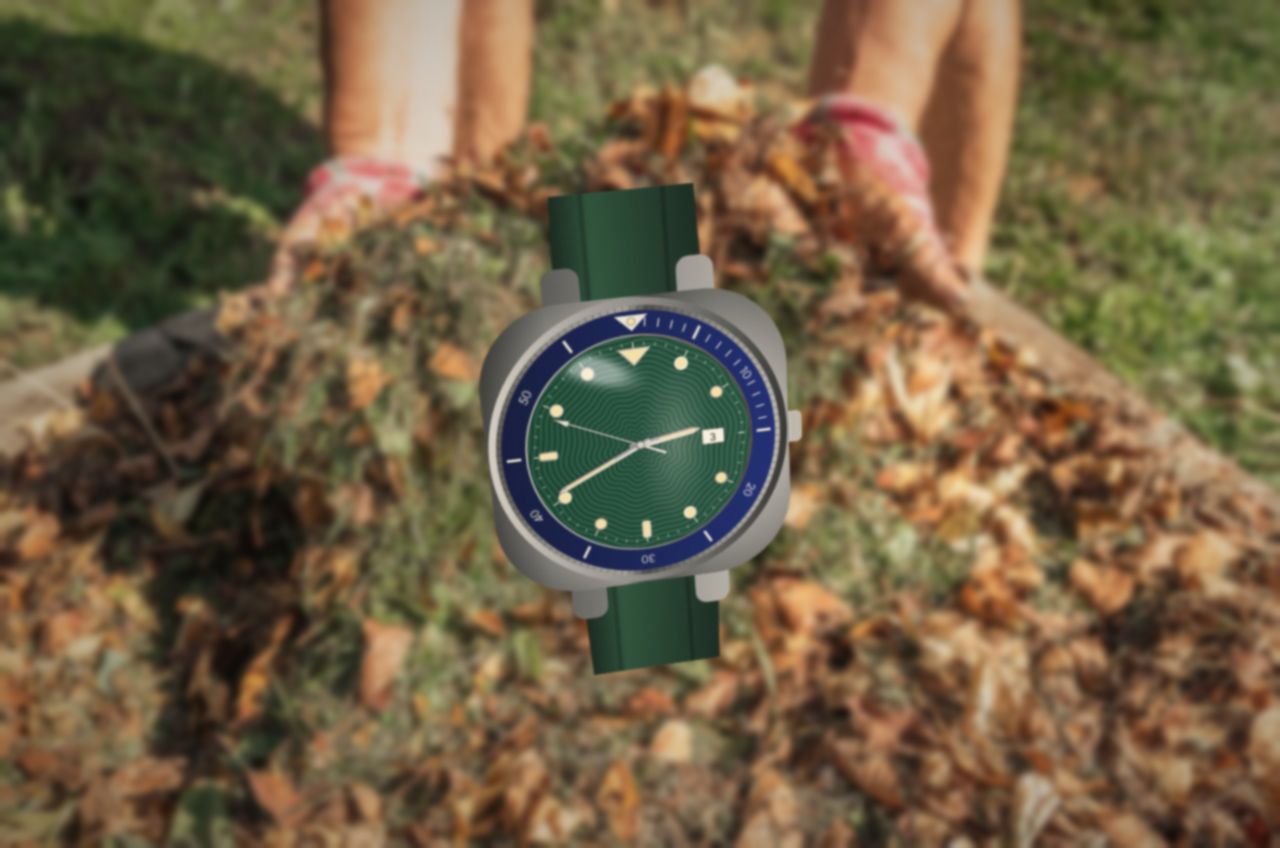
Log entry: 2:40:49
